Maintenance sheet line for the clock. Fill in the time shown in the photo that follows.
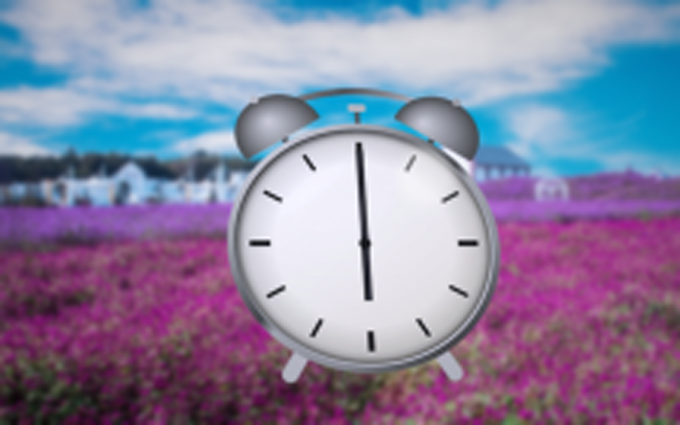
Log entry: 6:00
